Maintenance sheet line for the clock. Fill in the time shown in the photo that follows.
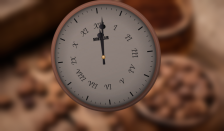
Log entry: 12:01
